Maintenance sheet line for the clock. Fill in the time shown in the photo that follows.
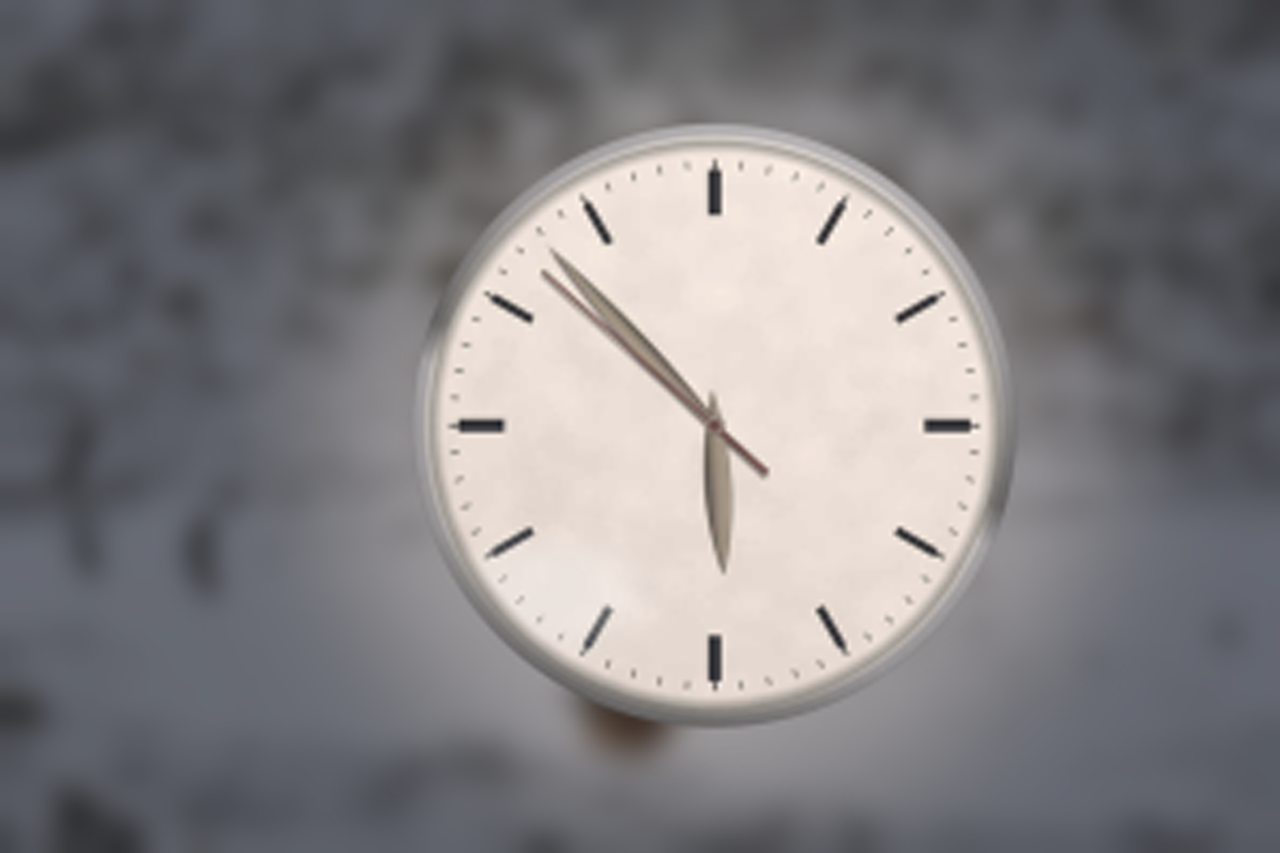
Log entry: 5:52:52
